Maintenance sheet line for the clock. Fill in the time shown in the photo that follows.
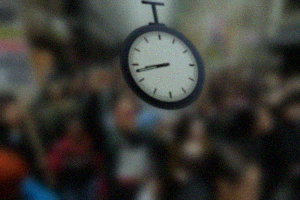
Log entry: 8:43
